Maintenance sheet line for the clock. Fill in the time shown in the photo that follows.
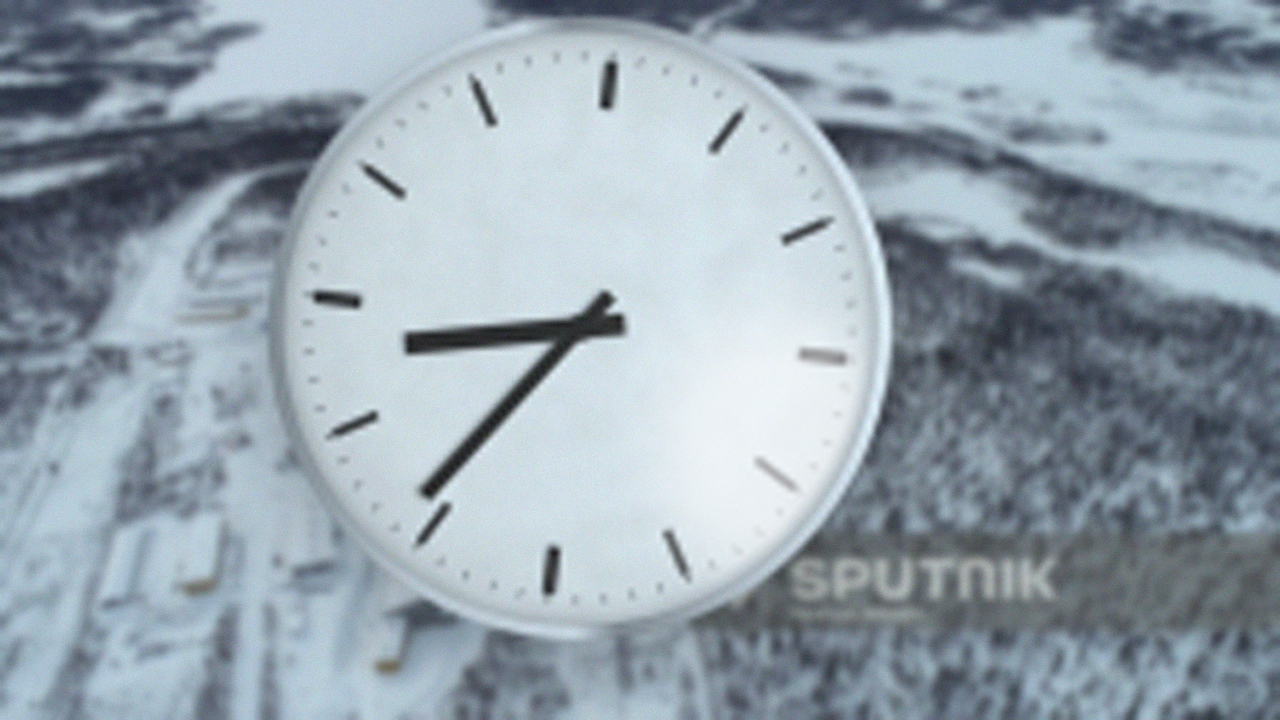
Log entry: 8:36
